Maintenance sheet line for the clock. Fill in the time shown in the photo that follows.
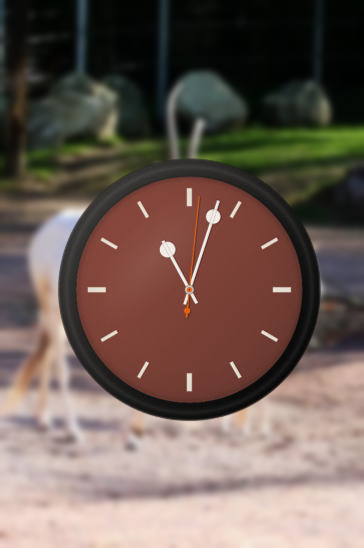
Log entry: 11:03:01
